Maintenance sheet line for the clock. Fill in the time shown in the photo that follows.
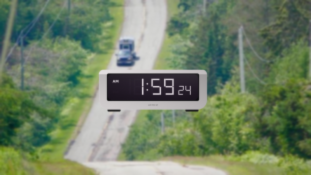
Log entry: 1:59:24
